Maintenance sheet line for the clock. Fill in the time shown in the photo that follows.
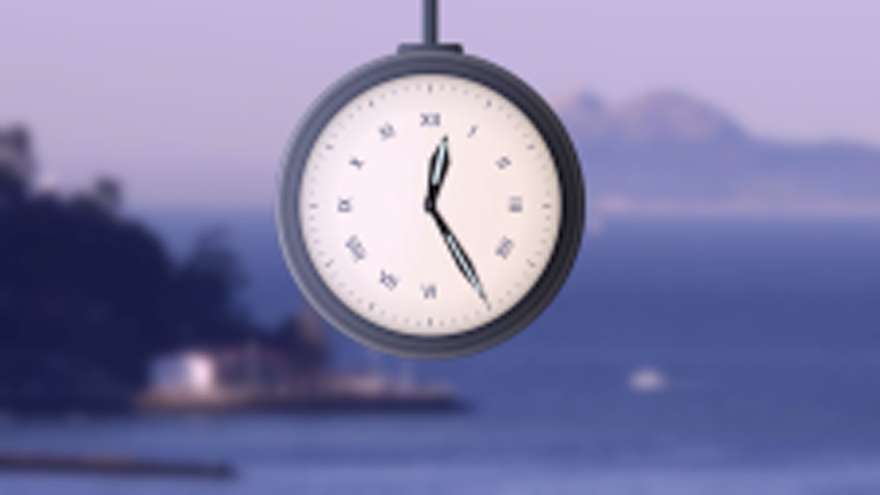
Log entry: 12:25
